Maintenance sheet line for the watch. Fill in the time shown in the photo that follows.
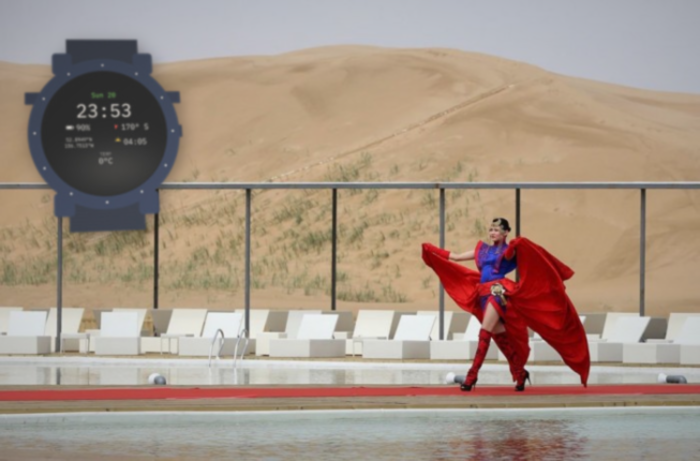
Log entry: 23:53
